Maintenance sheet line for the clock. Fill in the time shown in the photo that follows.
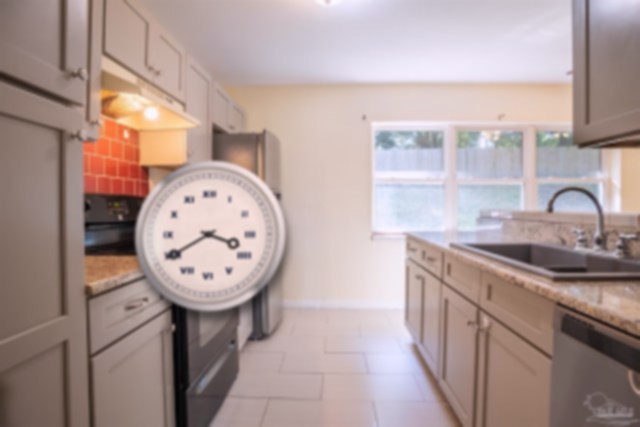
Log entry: 3:40
